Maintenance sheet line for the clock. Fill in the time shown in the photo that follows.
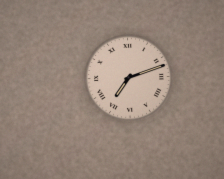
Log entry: 7:12
